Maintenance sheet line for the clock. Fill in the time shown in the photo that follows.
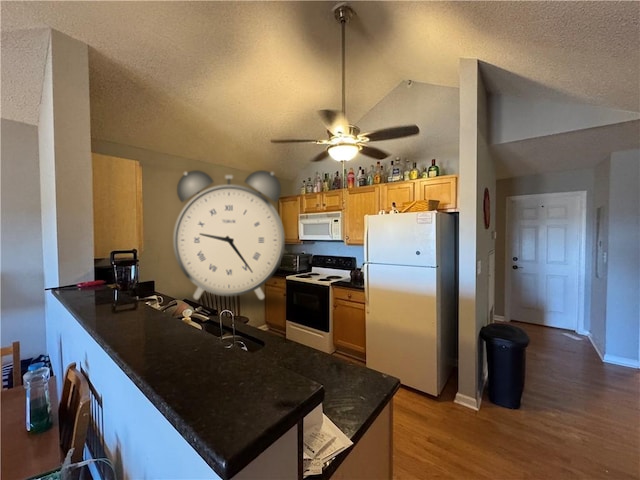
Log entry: 9:24
